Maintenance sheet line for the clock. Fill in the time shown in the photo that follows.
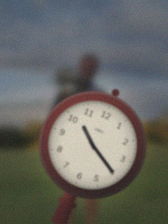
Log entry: 10:20
